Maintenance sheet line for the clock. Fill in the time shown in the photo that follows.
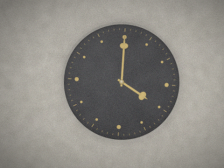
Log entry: 4:00
